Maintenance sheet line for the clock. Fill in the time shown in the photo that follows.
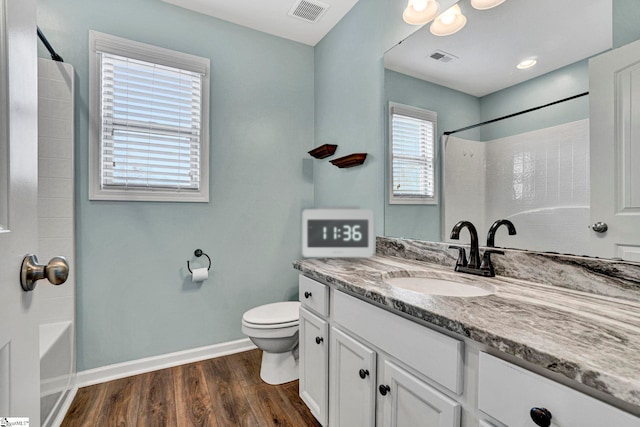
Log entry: 11:36
